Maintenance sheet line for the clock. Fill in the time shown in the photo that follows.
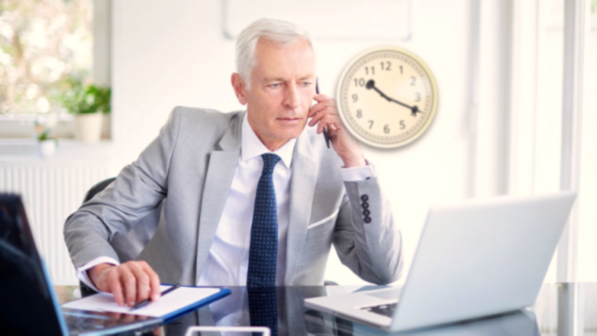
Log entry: 10:19
